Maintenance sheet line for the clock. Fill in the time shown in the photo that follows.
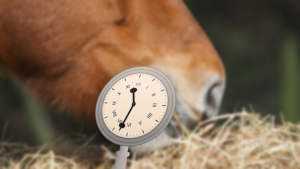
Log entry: 11:33
